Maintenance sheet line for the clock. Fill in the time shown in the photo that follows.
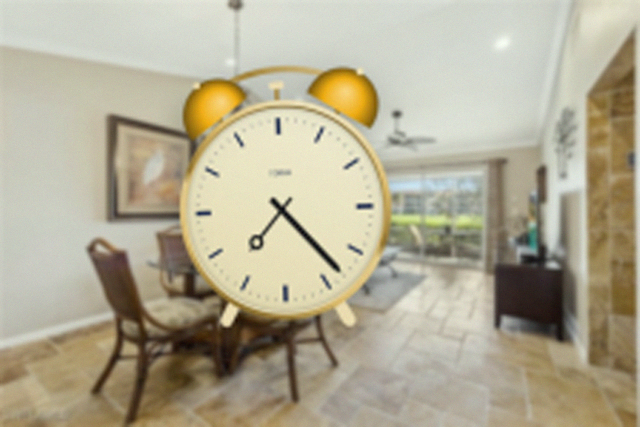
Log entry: 7:23
